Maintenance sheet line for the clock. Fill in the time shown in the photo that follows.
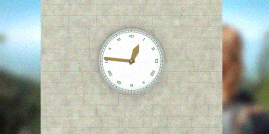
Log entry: 12:46
